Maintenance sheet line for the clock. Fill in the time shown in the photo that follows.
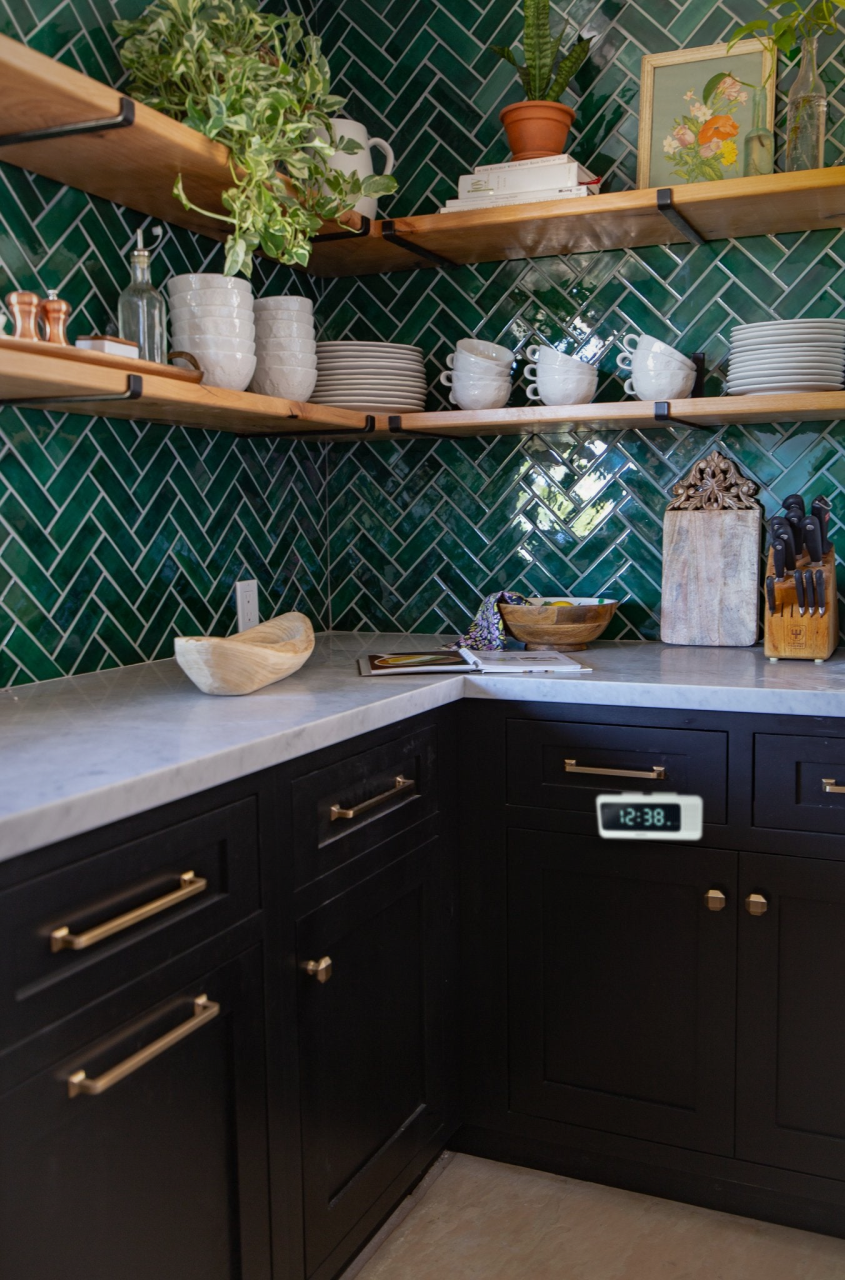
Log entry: 12:38
